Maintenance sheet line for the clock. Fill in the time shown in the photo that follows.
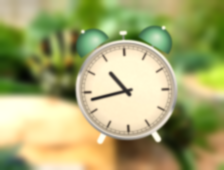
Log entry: 10:43
